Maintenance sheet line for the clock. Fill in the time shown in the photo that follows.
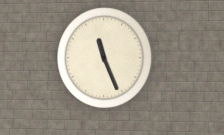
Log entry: 11:26
